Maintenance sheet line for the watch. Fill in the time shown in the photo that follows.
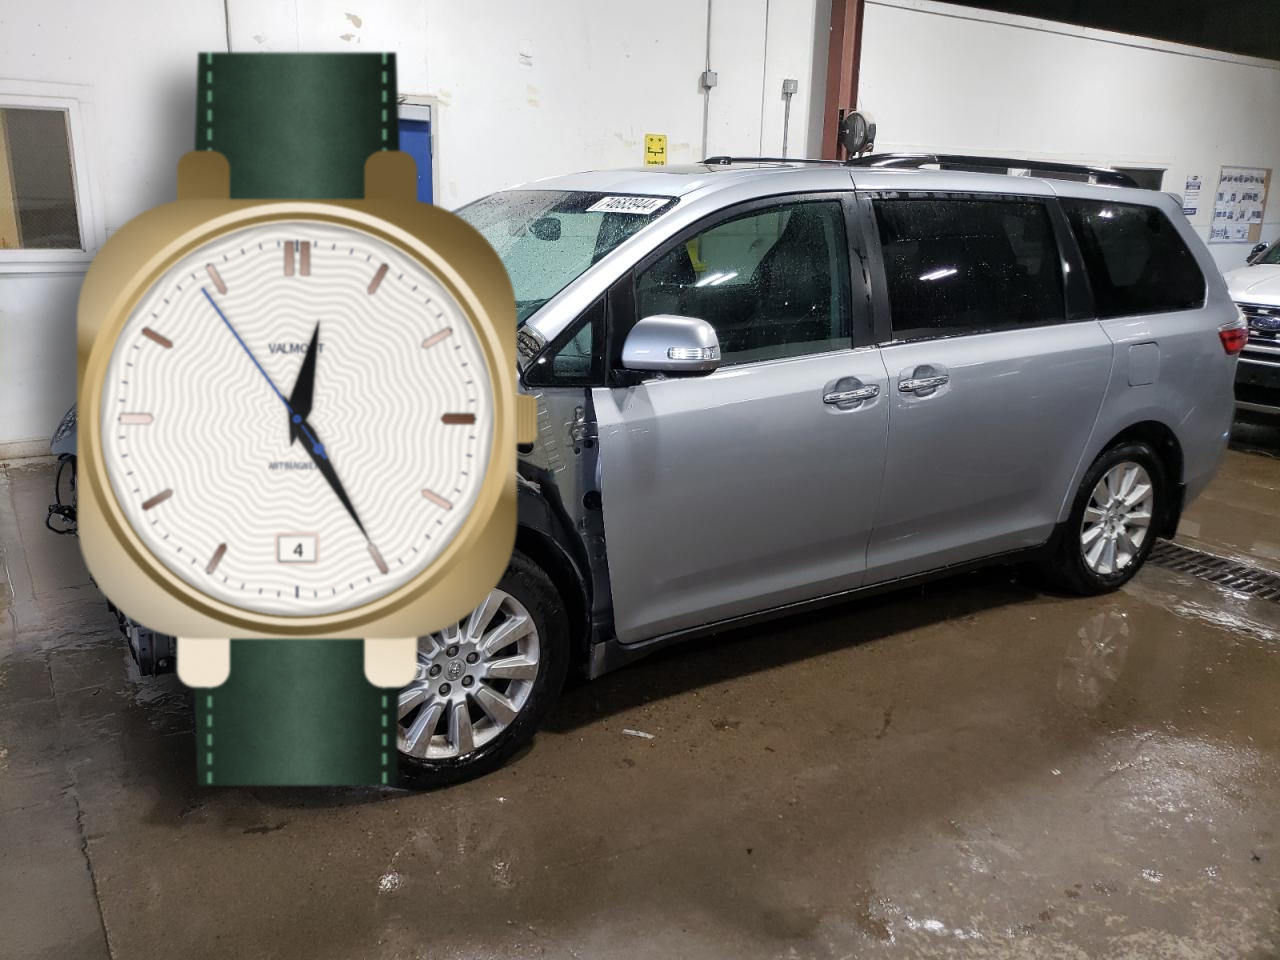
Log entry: 12:24:54
